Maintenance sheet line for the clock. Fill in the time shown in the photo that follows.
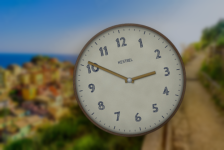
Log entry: 2:51
